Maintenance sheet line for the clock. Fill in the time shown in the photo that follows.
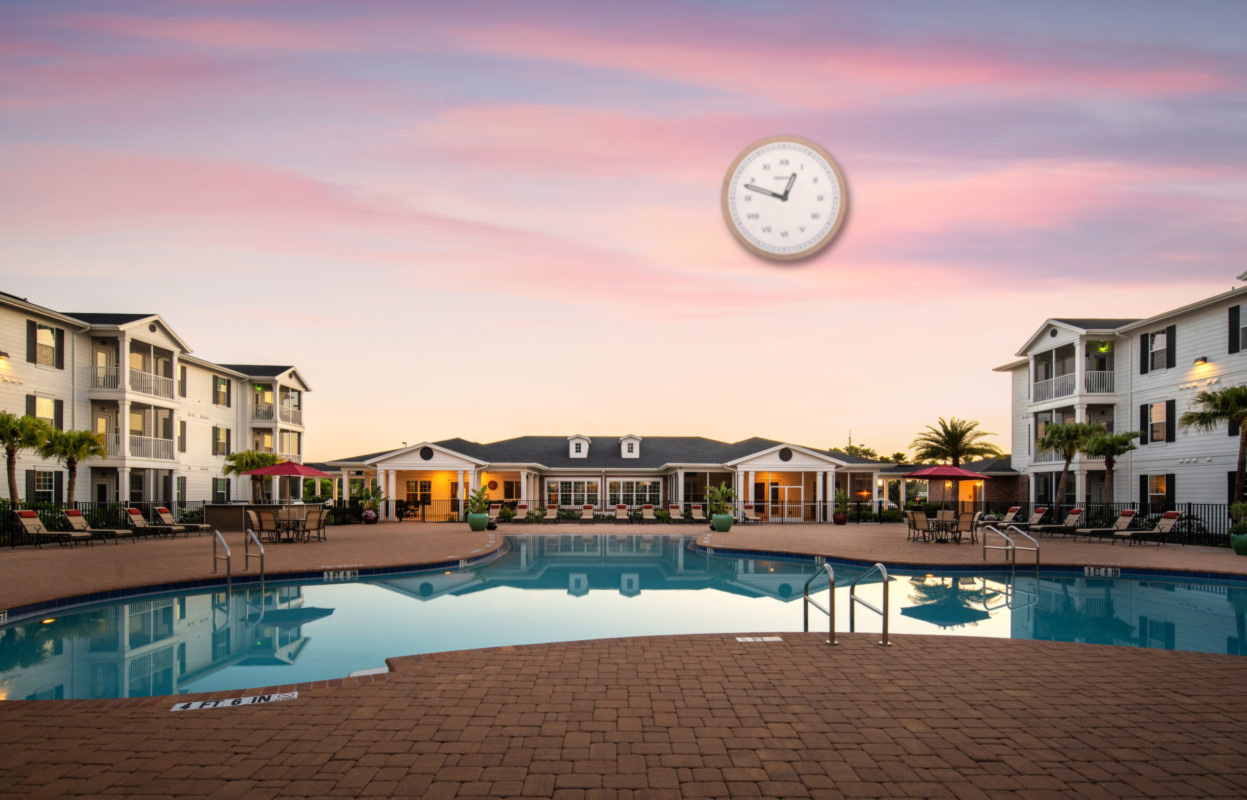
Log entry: 12:48
